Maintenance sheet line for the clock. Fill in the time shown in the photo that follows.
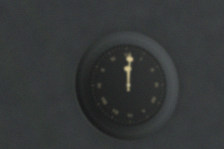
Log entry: 12:01
